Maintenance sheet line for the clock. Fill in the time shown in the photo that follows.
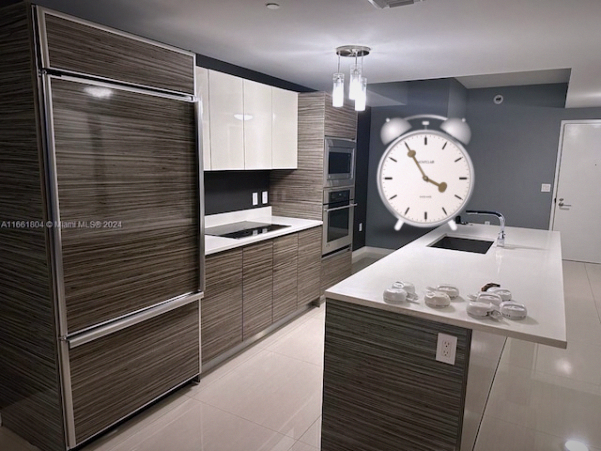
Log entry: 3:55
